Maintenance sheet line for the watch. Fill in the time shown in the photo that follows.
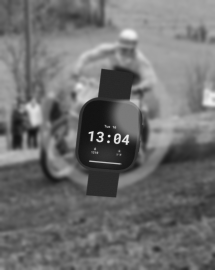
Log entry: 13:04
